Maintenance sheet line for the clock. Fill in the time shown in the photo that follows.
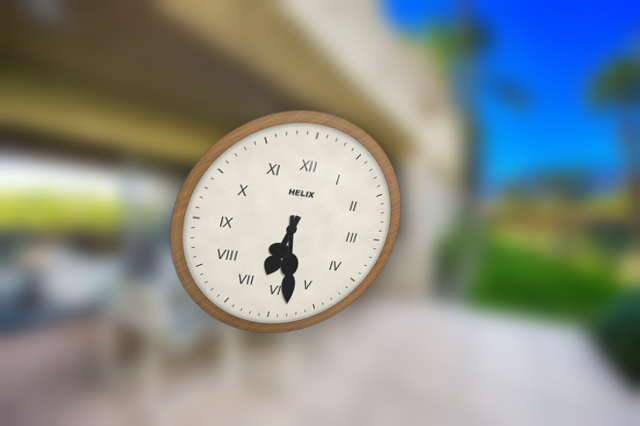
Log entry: 6:28
